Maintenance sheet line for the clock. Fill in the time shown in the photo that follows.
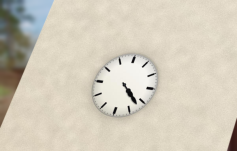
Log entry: 4:22
